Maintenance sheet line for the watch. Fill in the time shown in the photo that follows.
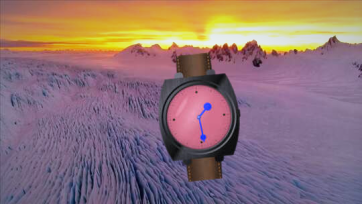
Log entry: 1:29
